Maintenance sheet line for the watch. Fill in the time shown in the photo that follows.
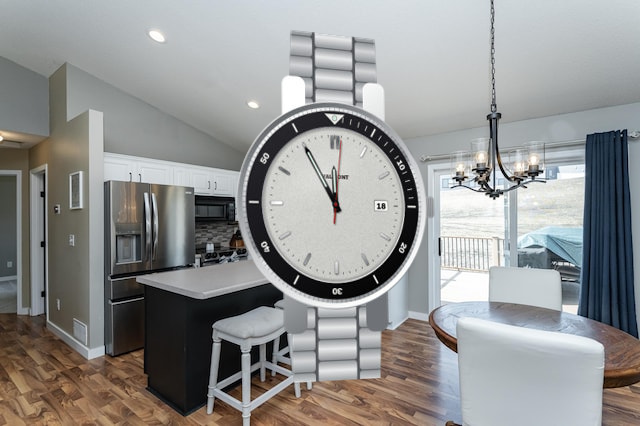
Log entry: 11:55:01
